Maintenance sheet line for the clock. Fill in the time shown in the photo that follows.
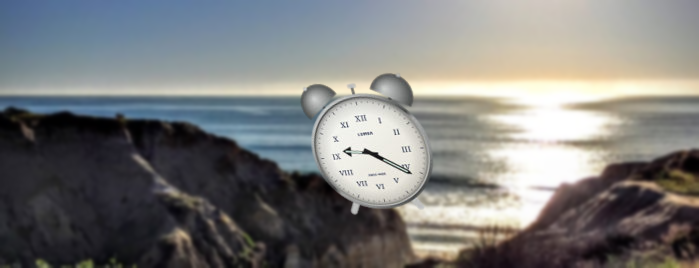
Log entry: 9:21
